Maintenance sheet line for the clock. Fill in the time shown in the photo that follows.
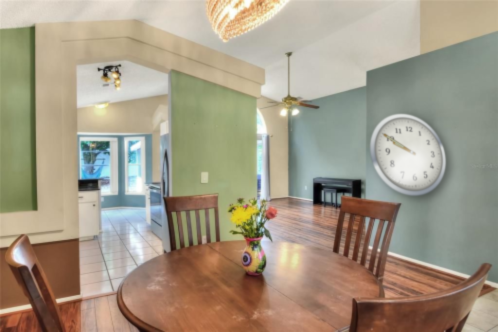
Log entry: 9:50
